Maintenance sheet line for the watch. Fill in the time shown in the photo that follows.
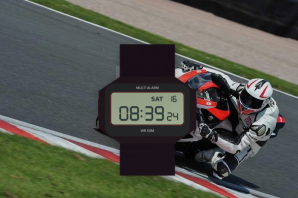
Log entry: 8:39:24
